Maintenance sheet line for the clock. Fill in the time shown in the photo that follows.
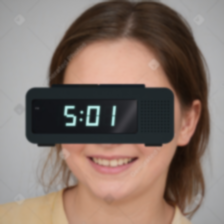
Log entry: 5:01
